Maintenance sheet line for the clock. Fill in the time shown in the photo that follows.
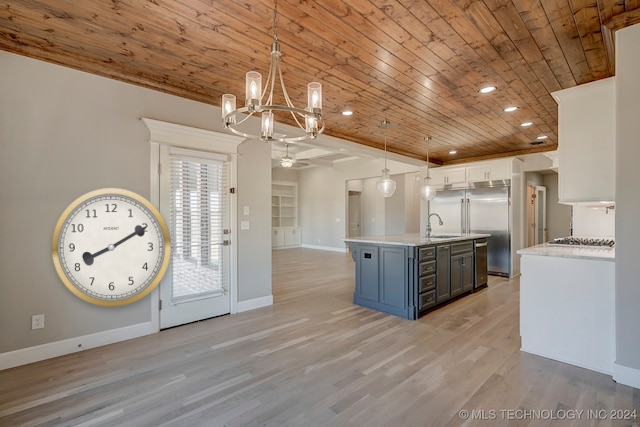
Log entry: 8:10
